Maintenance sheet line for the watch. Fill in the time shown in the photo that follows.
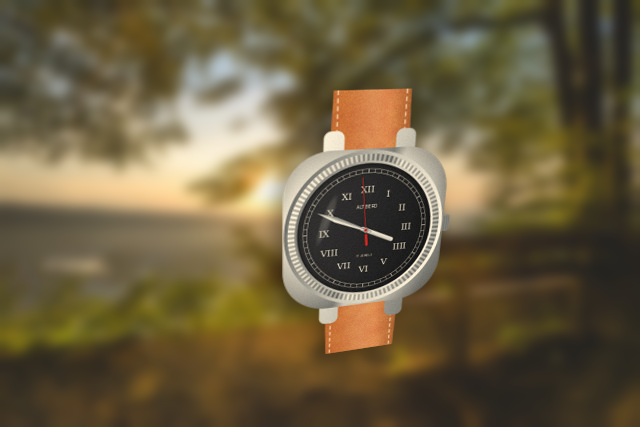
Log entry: 3:48:59
